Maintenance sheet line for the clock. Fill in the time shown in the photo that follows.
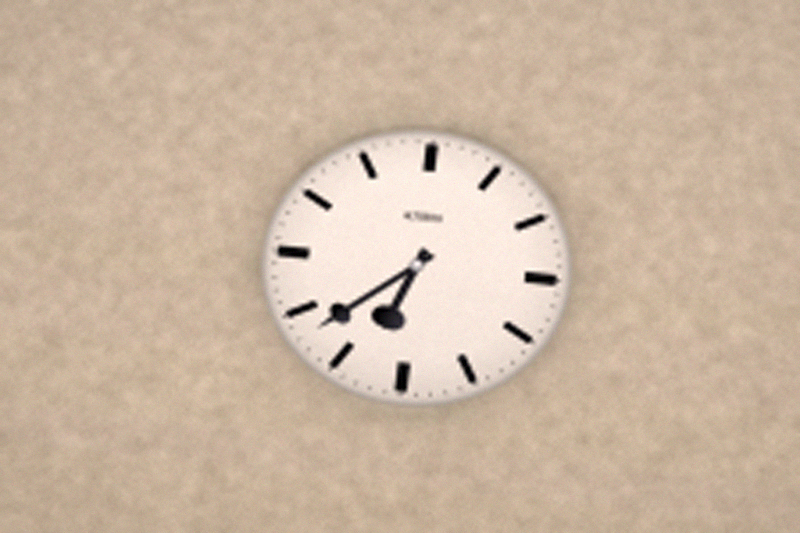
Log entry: 6:38
